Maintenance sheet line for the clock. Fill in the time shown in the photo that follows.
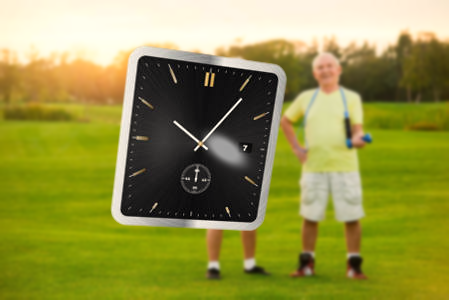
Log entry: 10:06
